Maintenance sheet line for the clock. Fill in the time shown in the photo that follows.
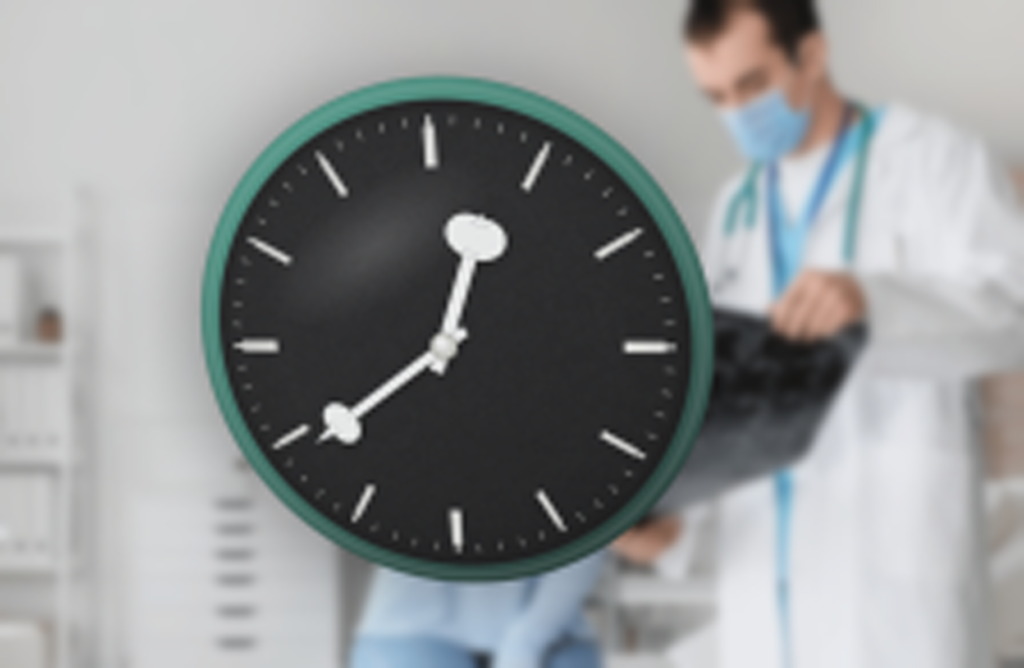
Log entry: 12:39
